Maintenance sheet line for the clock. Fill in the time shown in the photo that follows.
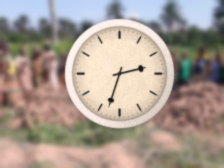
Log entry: 2:33
